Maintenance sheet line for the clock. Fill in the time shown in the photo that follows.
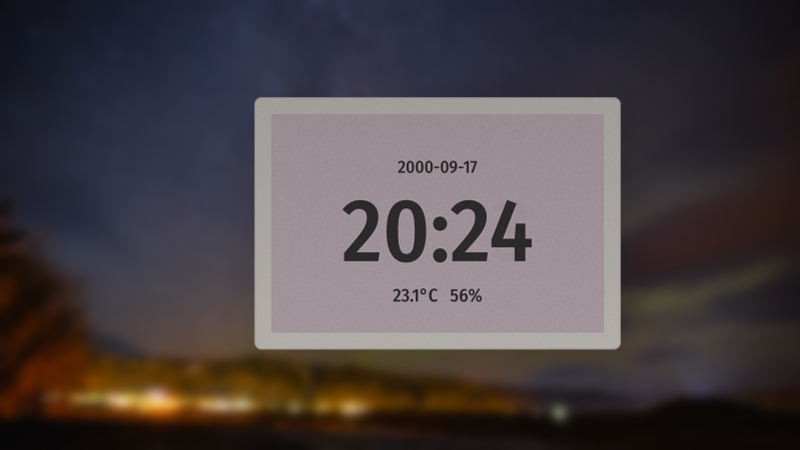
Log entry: 20:24
